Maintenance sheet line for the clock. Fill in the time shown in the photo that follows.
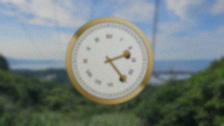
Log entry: 2:24
